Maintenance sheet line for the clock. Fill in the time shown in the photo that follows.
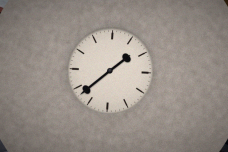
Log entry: 1:38
